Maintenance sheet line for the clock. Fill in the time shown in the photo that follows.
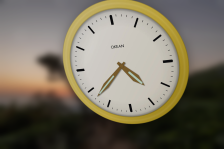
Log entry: 4:38
